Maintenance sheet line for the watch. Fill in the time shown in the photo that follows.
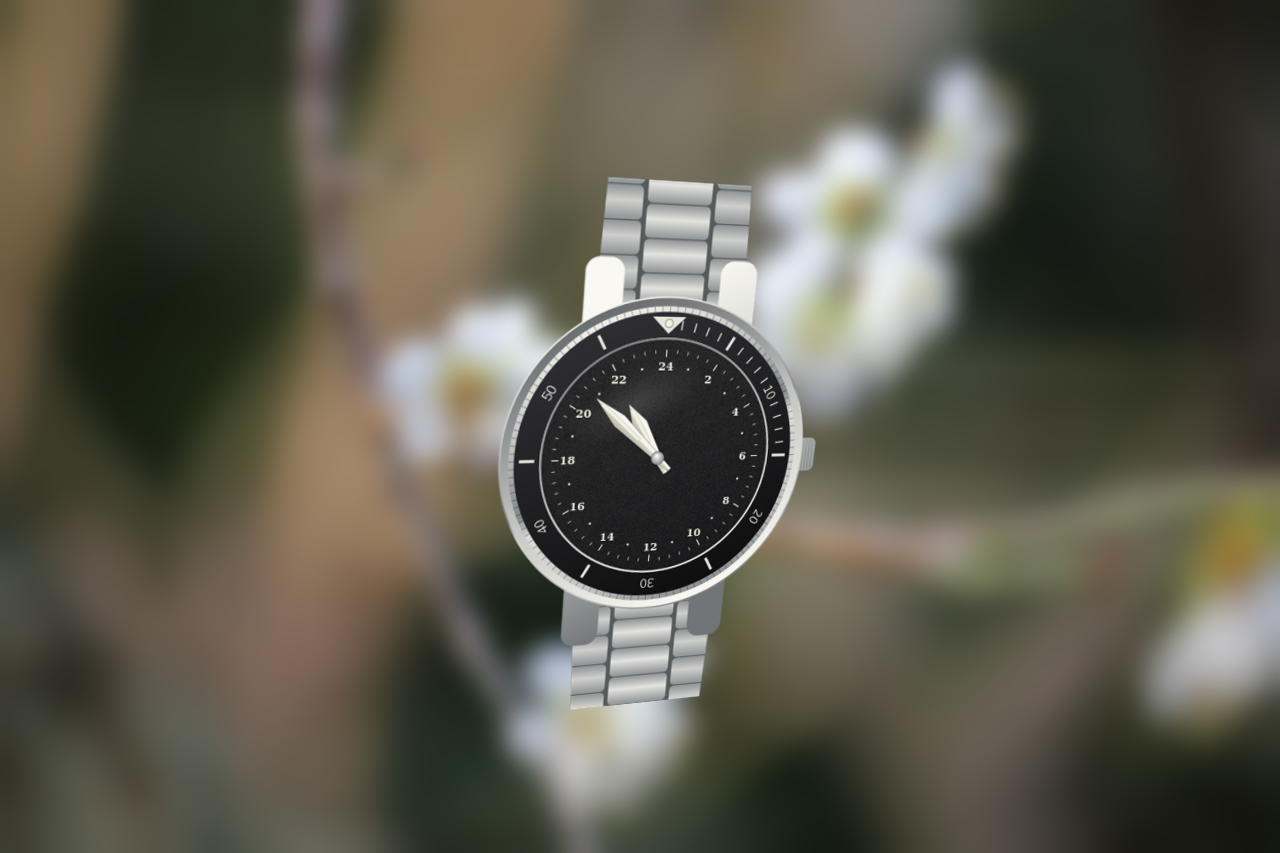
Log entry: 21:52
